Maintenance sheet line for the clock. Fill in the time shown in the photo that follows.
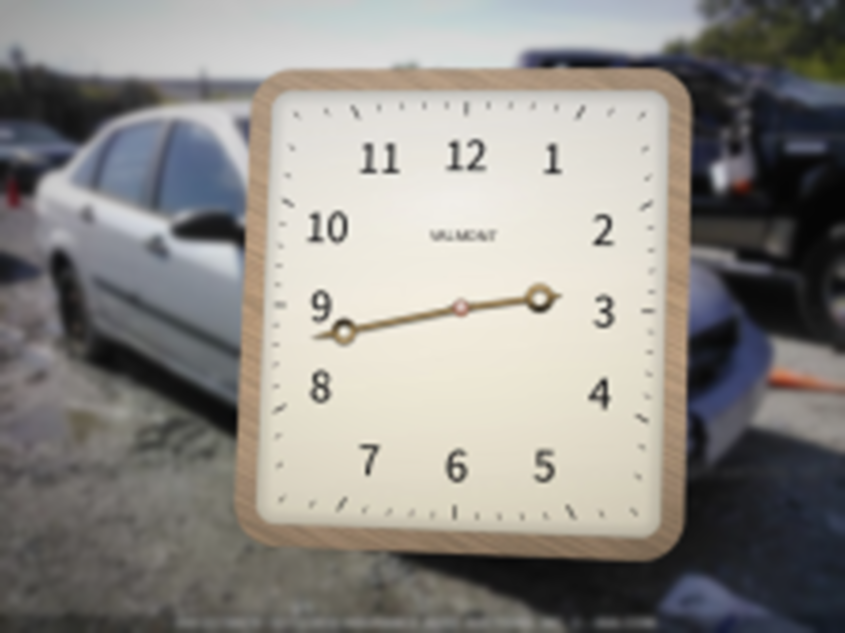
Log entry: 2:43
